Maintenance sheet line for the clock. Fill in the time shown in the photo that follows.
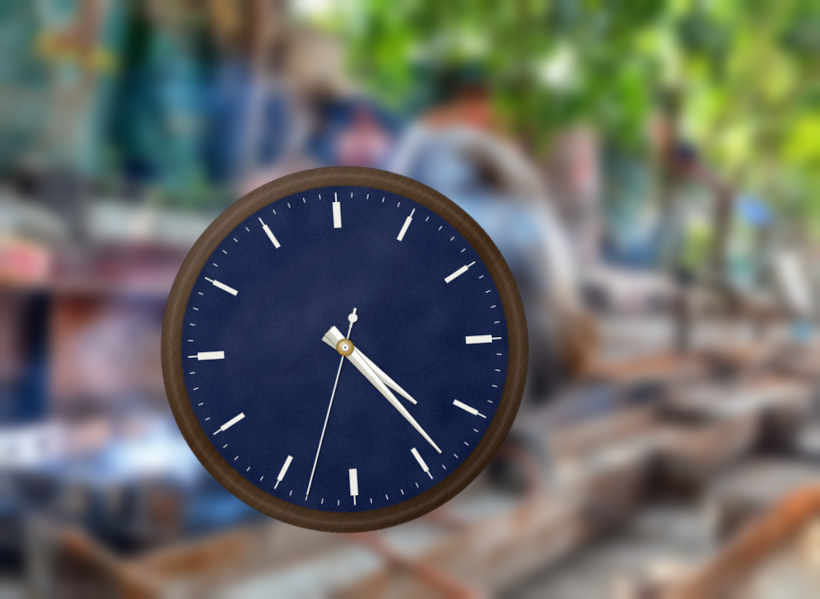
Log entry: 4:23:33
